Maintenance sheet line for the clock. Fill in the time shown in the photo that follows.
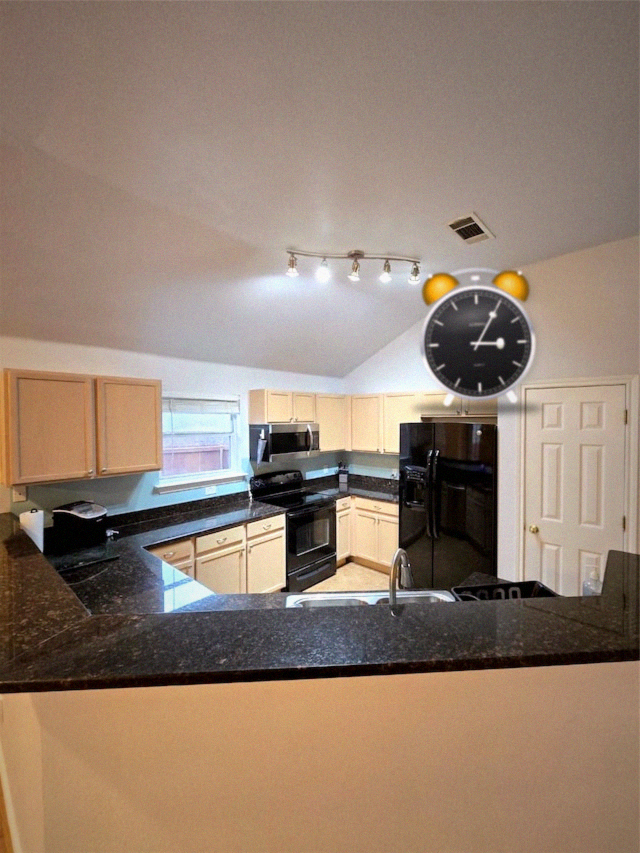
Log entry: 3:05
